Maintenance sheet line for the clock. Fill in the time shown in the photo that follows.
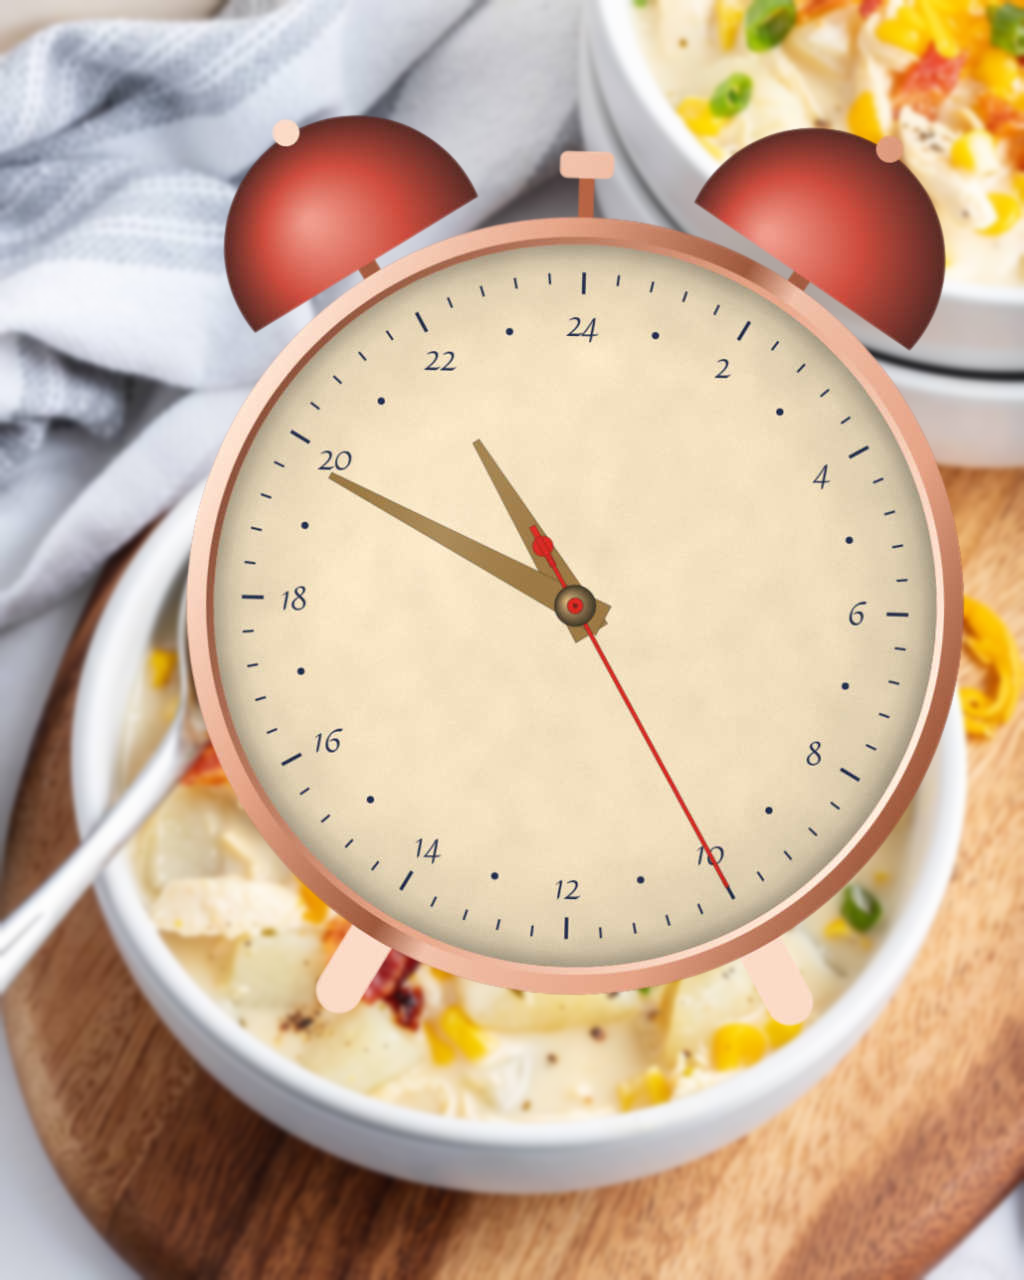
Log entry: 21:49:25
